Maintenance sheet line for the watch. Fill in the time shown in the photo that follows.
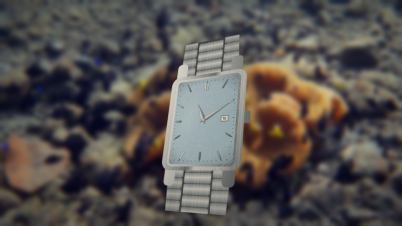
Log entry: 11:10
